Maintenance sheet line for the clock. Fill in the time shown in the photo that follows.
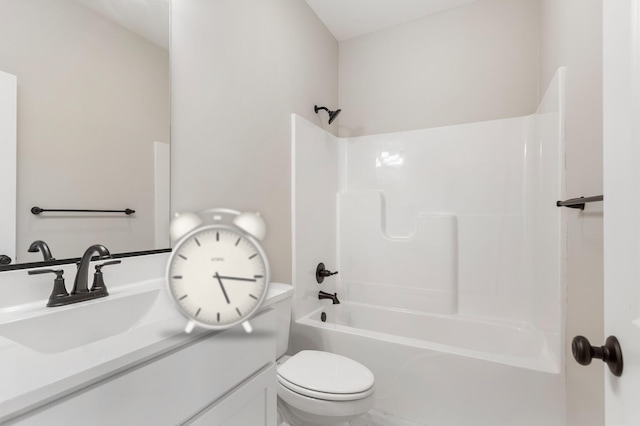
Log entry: 5:16
